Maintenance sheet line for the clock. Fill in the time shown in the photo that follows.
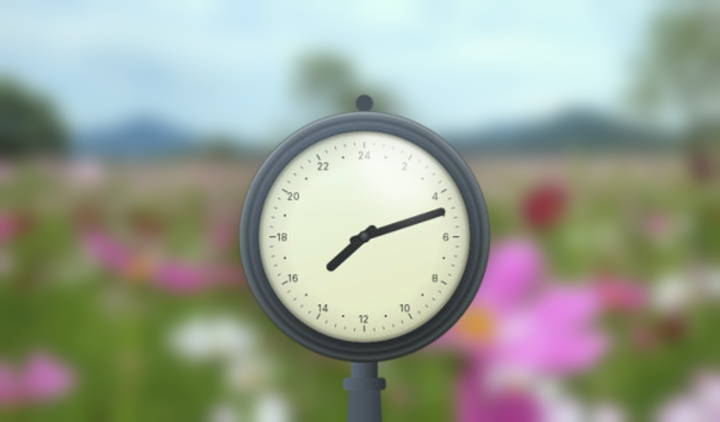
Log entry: 15:12
